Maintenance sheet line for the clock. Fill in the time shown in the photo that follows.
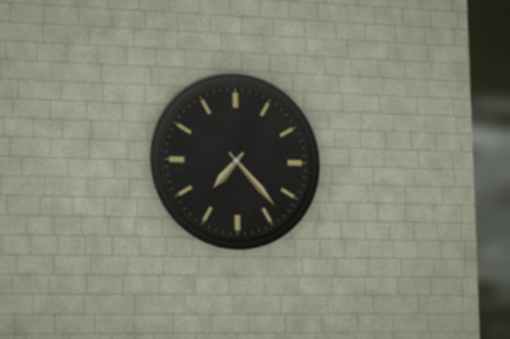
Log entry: 7:23
